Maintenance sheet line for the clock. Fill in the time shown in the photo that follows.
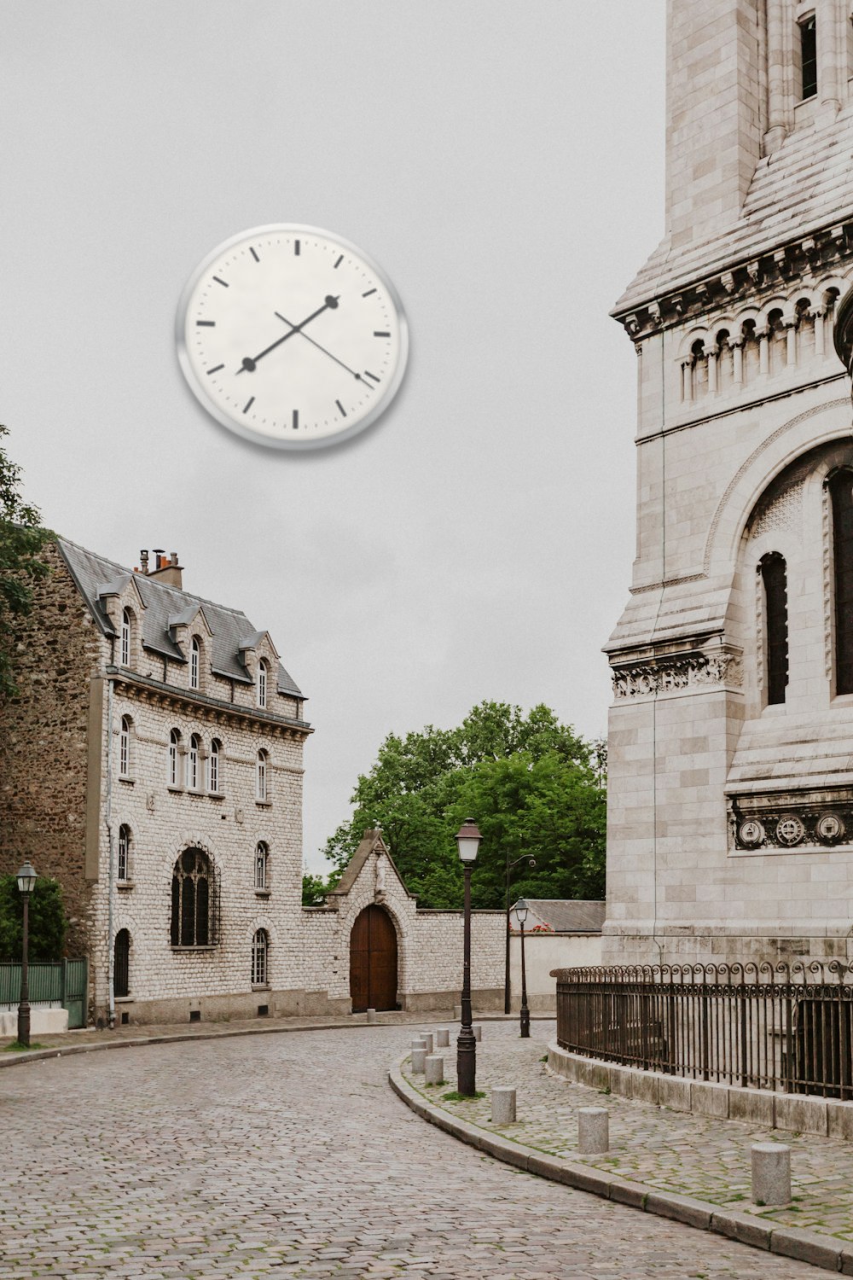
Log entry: 1:38:21
